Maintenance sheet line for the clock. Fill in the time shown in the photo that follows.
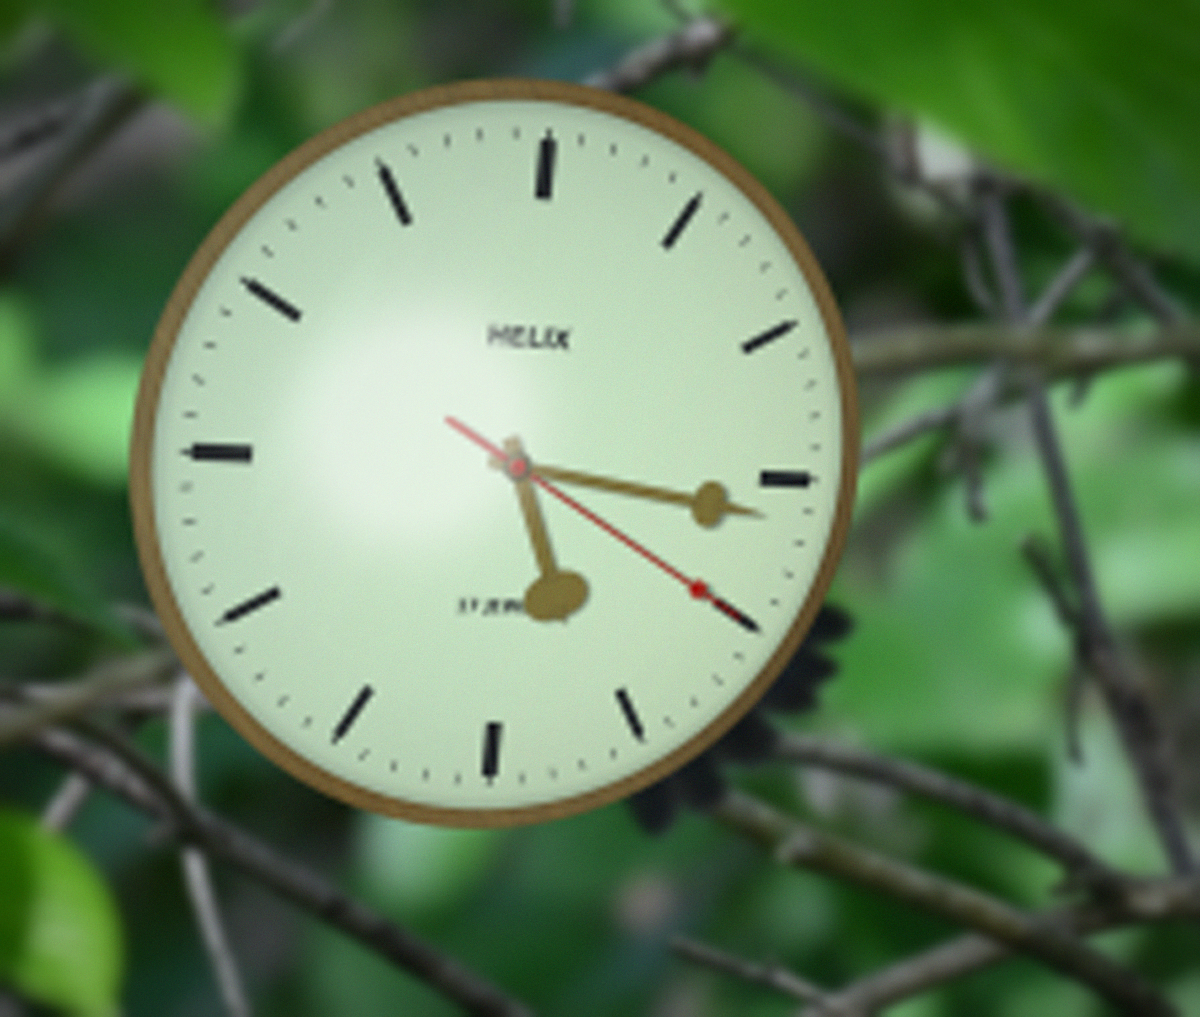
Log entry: 5:16:20
